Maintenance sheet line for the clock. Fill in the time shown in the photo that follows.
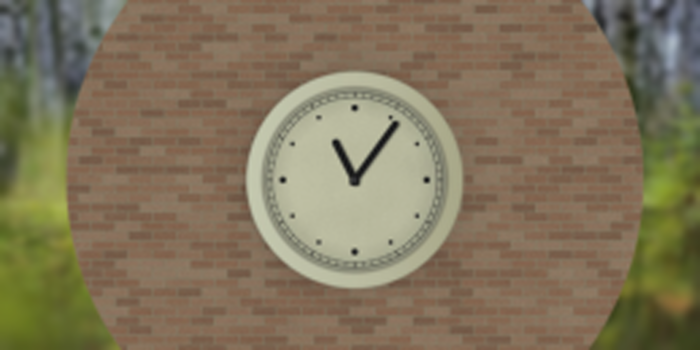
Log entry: 11:06
